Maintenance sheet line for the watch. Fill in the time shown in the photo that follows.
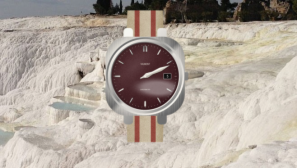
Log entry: 2:11
